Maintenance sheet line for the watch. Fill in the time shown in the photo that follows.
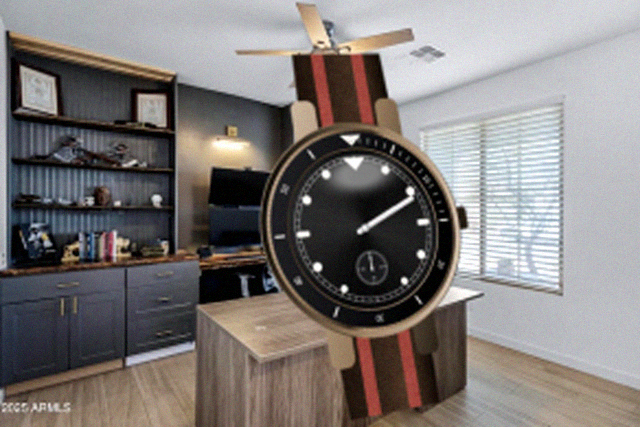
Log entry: 2:11
